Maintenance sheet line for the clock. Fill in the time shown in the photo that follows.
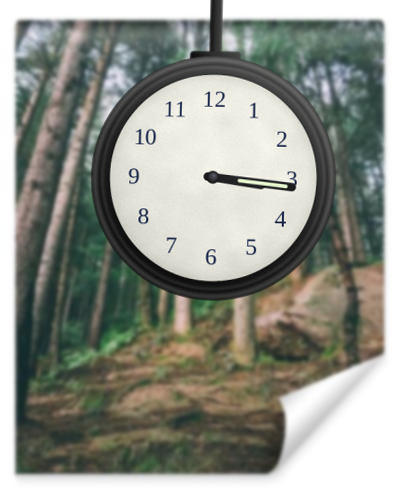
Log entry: 3:16
